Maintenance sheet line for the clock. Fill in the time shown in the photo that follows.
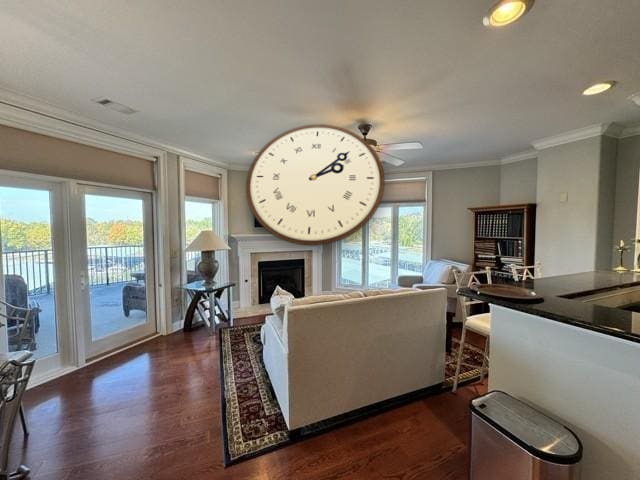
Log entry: 2:08
